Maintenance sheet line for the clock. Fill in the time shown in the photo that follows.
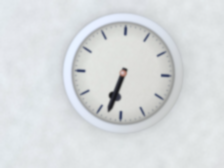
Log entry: 6:33
